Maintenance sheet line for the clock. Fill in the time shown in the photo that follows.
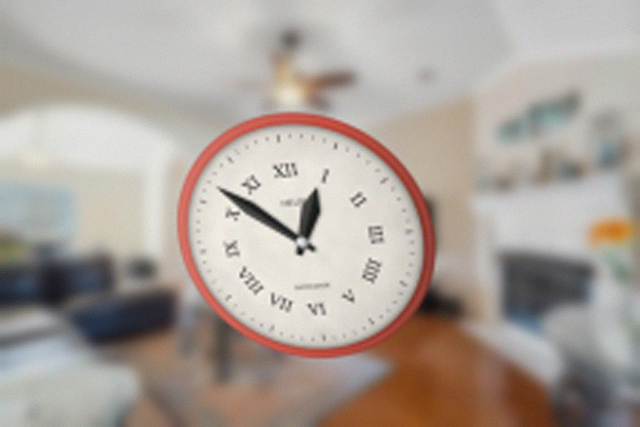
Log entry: 12:52
